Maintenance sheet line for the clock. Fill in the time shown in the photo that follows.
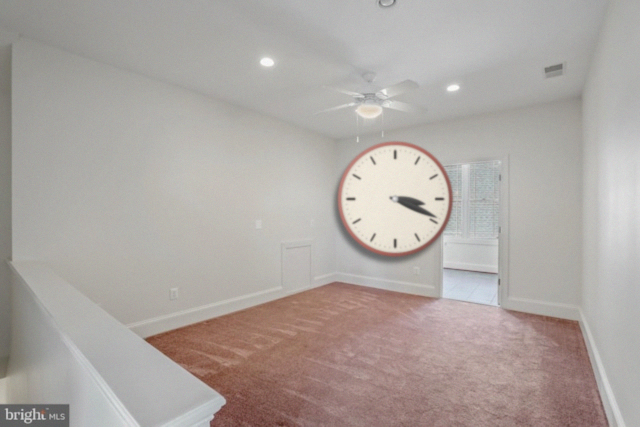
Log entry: 3:19
